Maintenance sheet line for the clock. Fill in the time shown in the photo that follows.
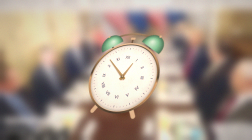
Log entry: 12:52
